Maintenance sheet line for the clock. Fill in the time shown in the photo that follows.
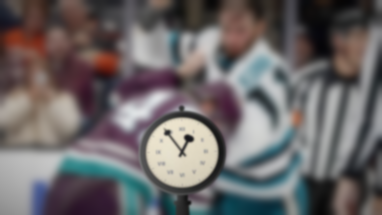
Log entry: 12:54
